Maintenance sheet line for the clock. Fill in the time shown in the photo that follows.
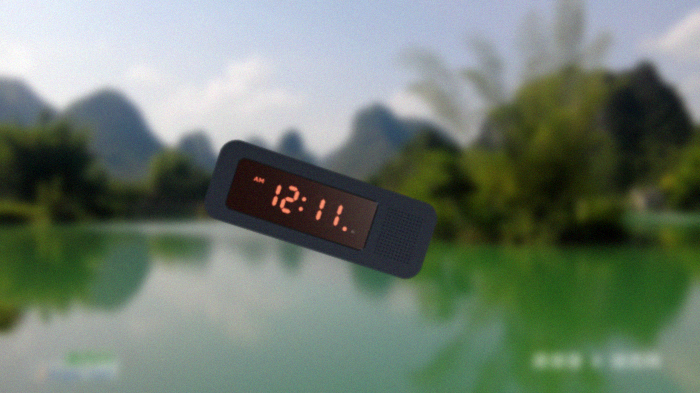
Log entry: 12:11
